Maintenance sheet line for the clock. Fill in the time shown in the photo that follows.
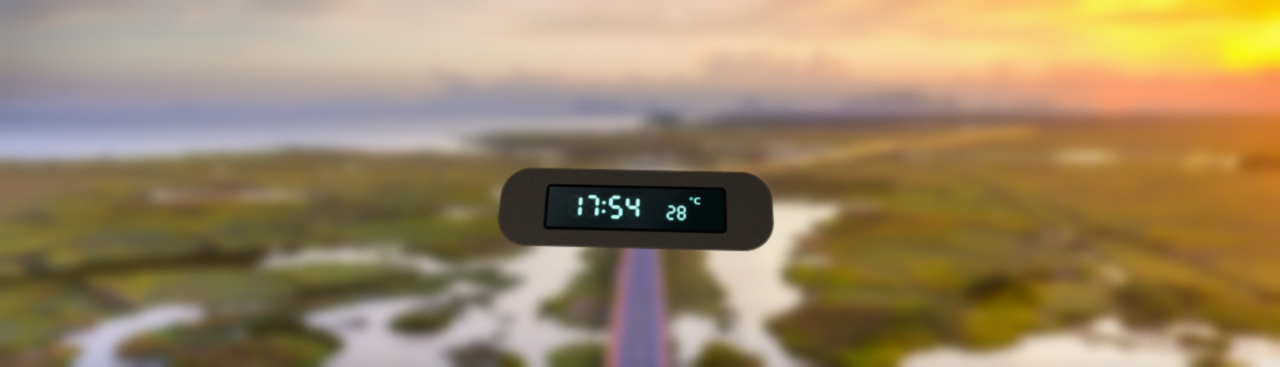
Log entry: 17:54
